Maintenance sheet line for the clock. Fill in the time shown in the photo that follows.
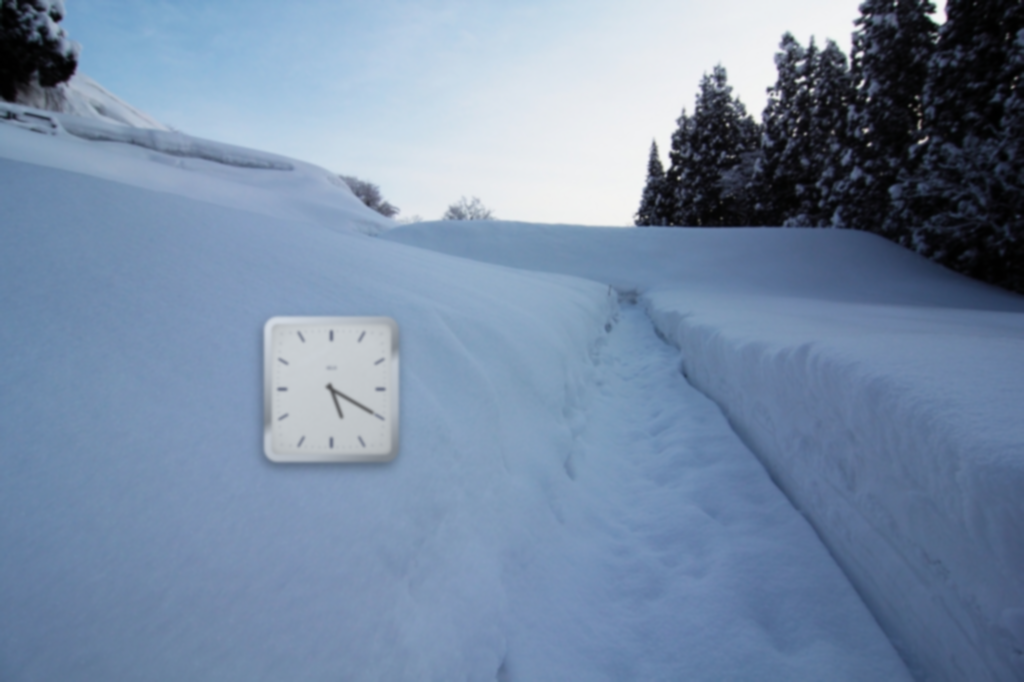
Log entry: 5:20
